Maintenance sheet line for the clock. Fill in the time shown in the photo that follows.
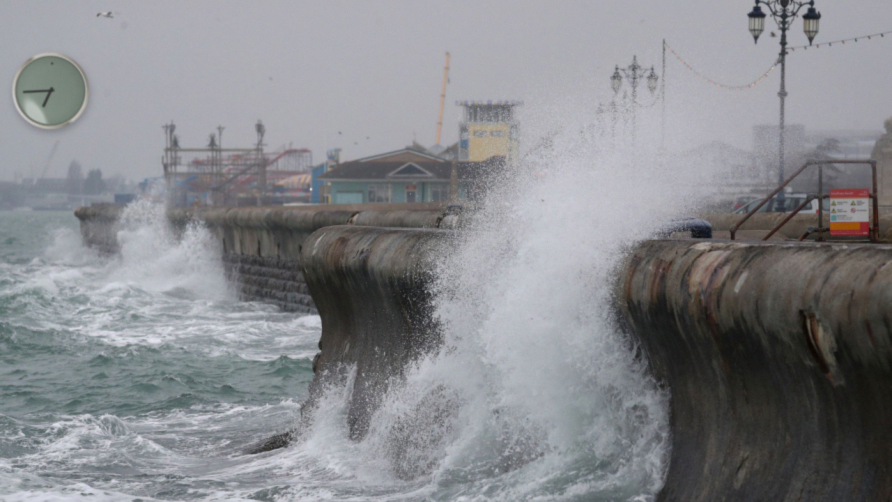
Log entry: 6:44
